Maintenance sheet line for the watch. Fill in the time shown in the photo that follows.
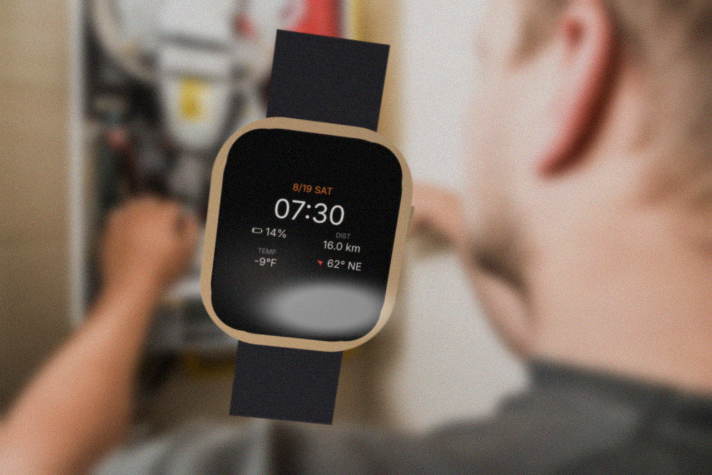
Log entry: 7:30
